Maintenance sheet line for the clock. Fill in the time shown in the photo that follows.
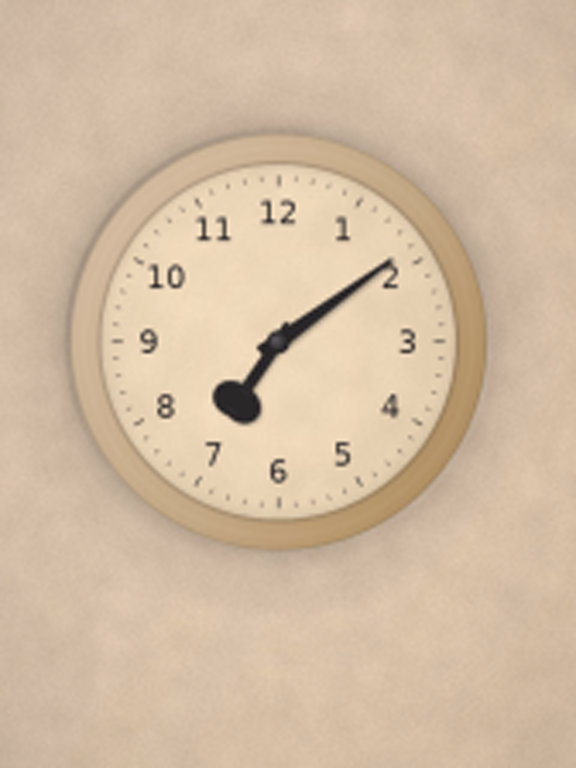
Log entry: 7:09
